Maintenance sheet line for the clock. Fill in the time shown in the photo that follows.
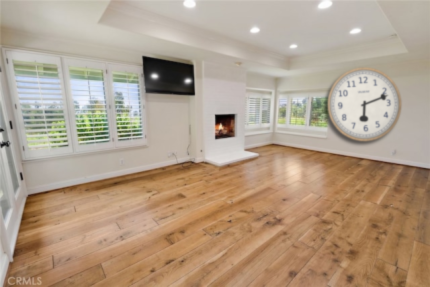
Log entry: 6:12
